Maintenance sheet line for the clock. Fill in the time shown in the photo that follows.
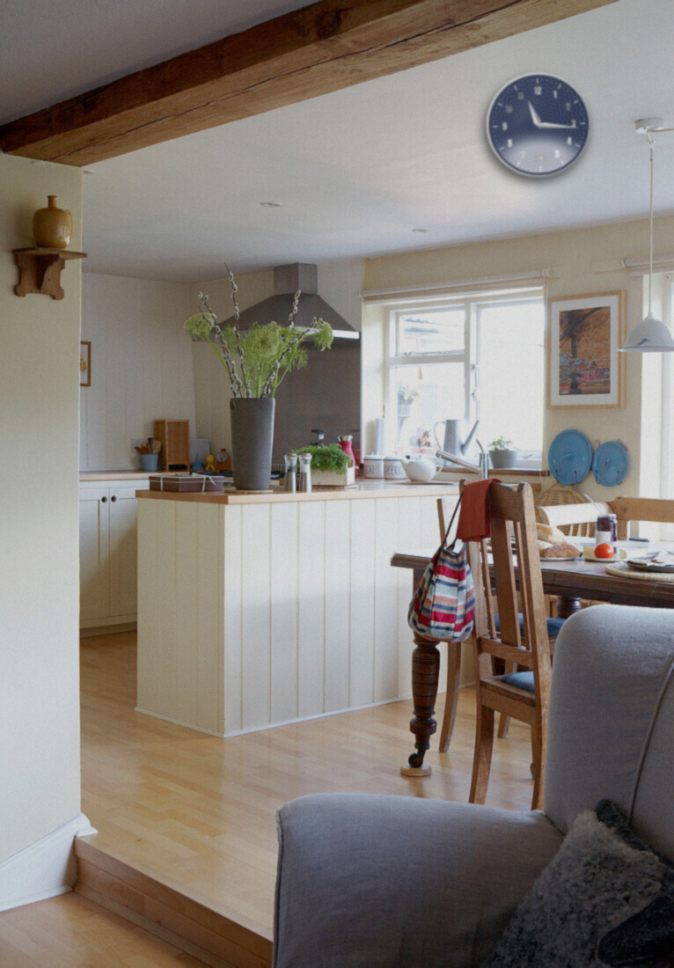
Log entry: 11:16
